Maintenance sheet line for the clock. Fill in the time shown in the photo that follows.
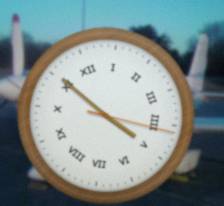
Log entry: 4:55:21
